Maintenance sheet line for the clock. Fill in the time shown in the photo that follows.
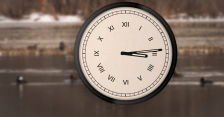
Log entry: 3:14
